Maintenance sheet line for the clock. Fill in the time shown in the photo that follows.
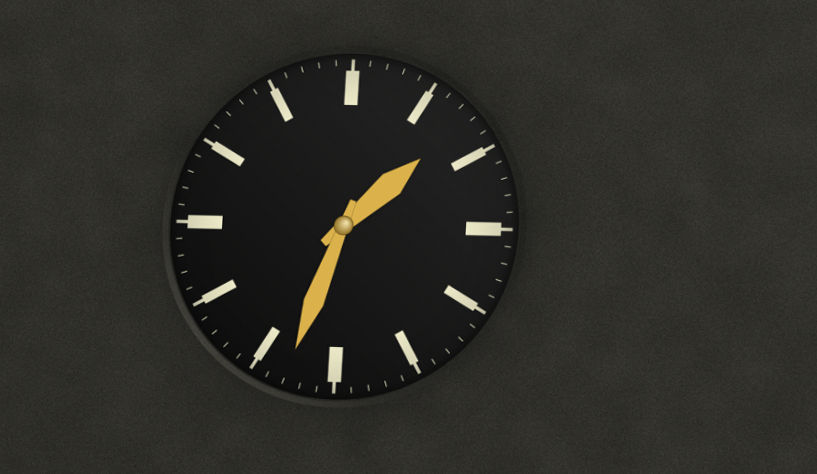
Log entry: 1:33
